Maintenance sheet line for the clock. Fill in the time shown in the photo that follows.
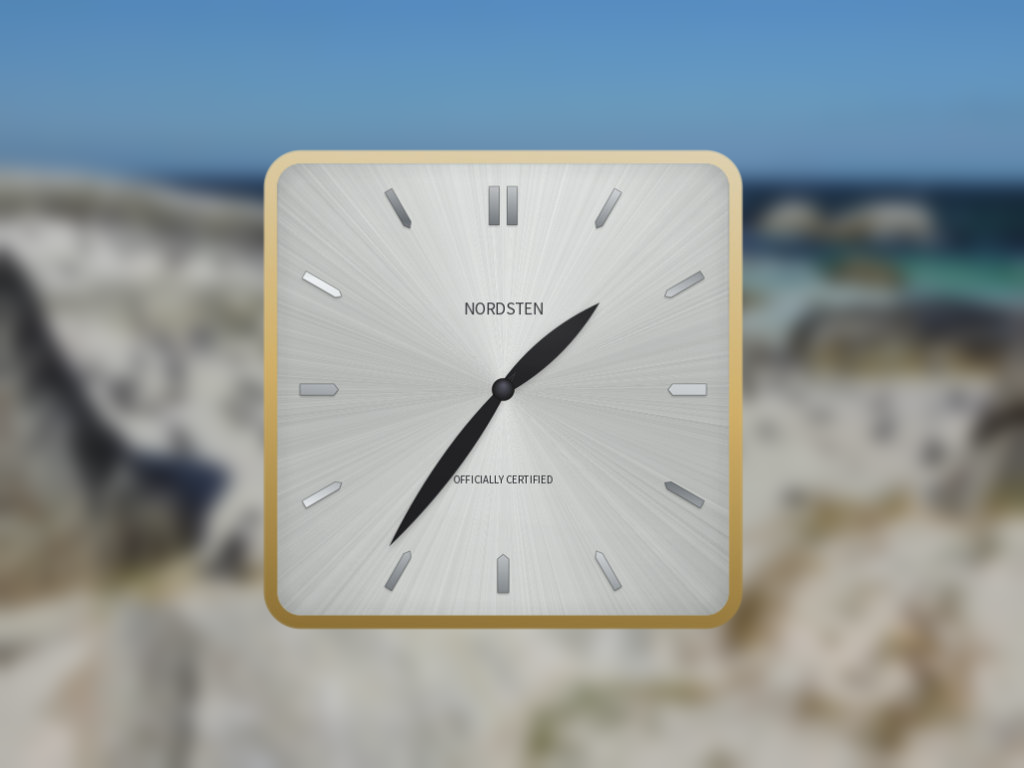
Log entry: 1:36
